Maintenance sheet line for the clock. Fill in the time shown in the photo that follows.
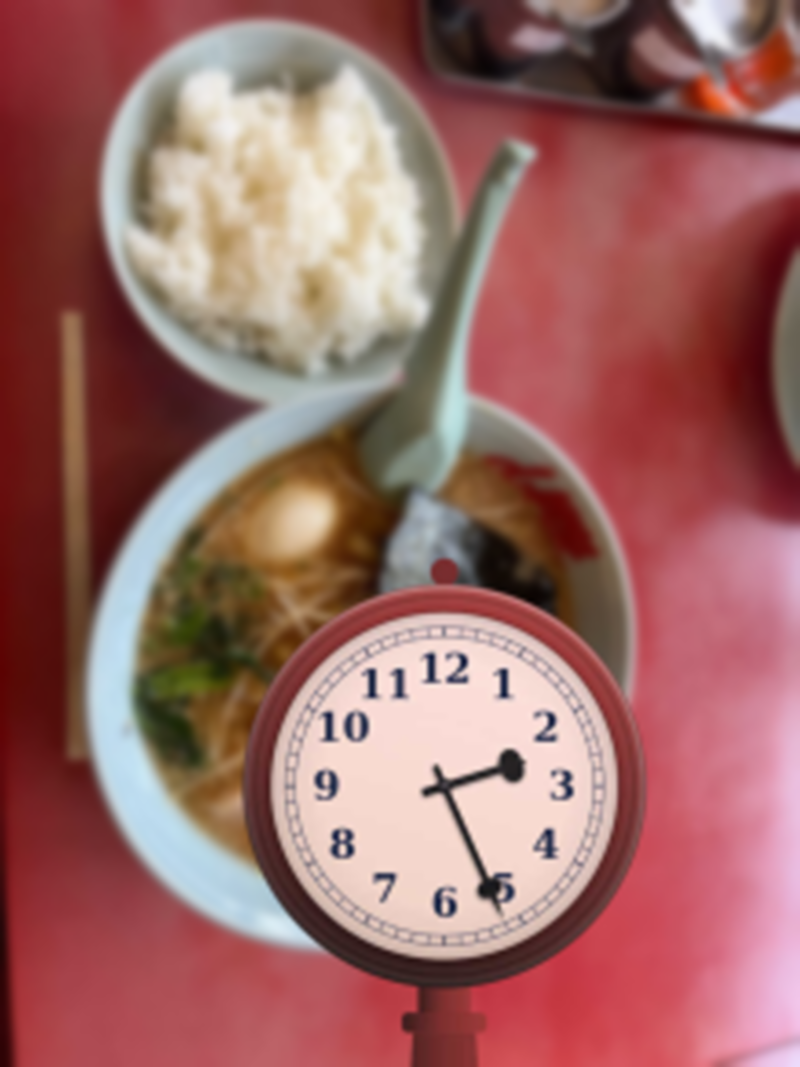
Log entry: 2:26
